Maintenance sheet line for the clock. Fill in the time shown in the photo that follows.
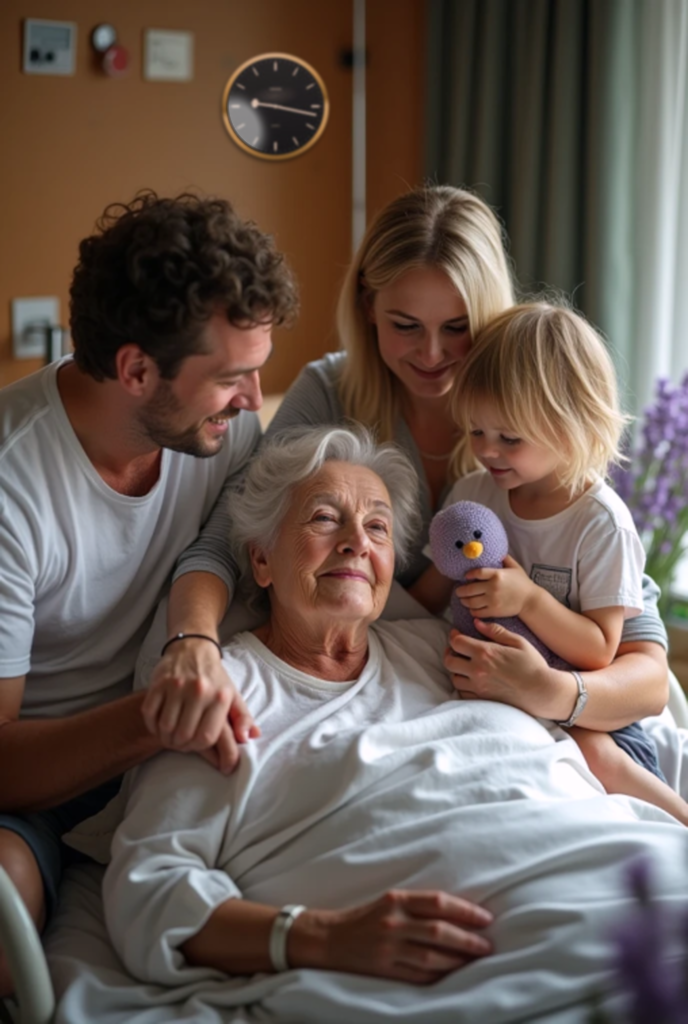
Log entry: 9:17
